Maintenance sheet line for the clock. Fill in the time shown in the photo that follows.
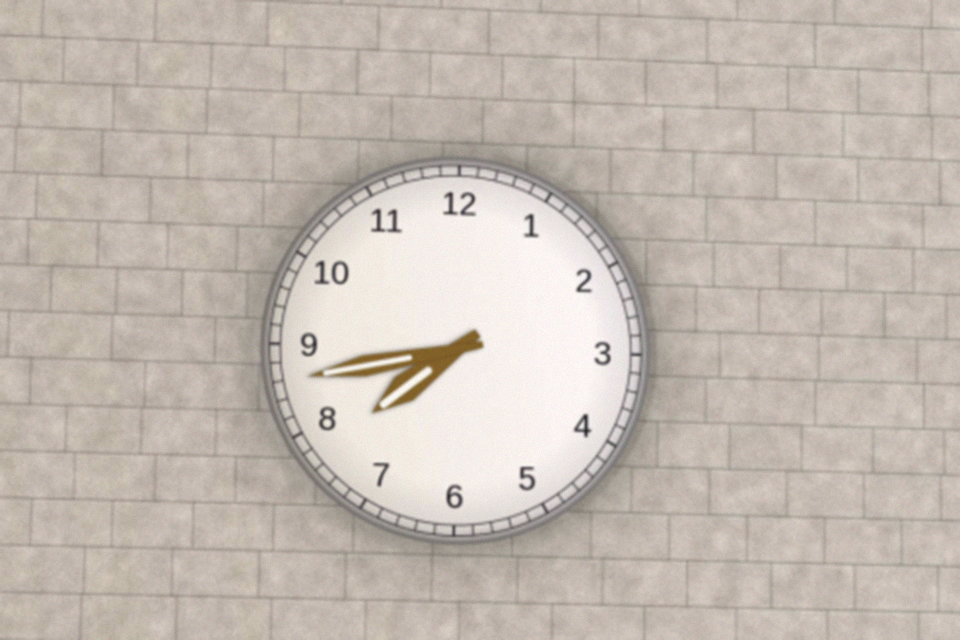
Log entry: 7:43
